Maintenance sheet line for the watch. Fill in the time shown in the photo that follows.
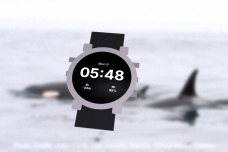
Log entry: 5:48
